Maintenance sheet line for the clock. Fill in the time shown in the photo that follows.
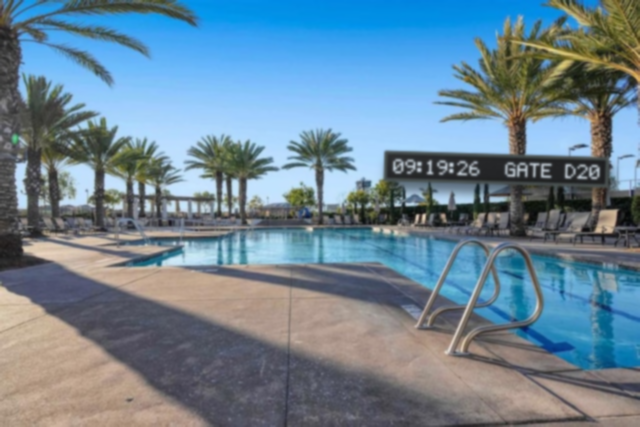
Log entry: 9:19:26
